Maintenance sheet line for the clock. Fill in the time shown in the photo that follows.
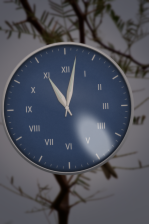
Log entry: 11:02
